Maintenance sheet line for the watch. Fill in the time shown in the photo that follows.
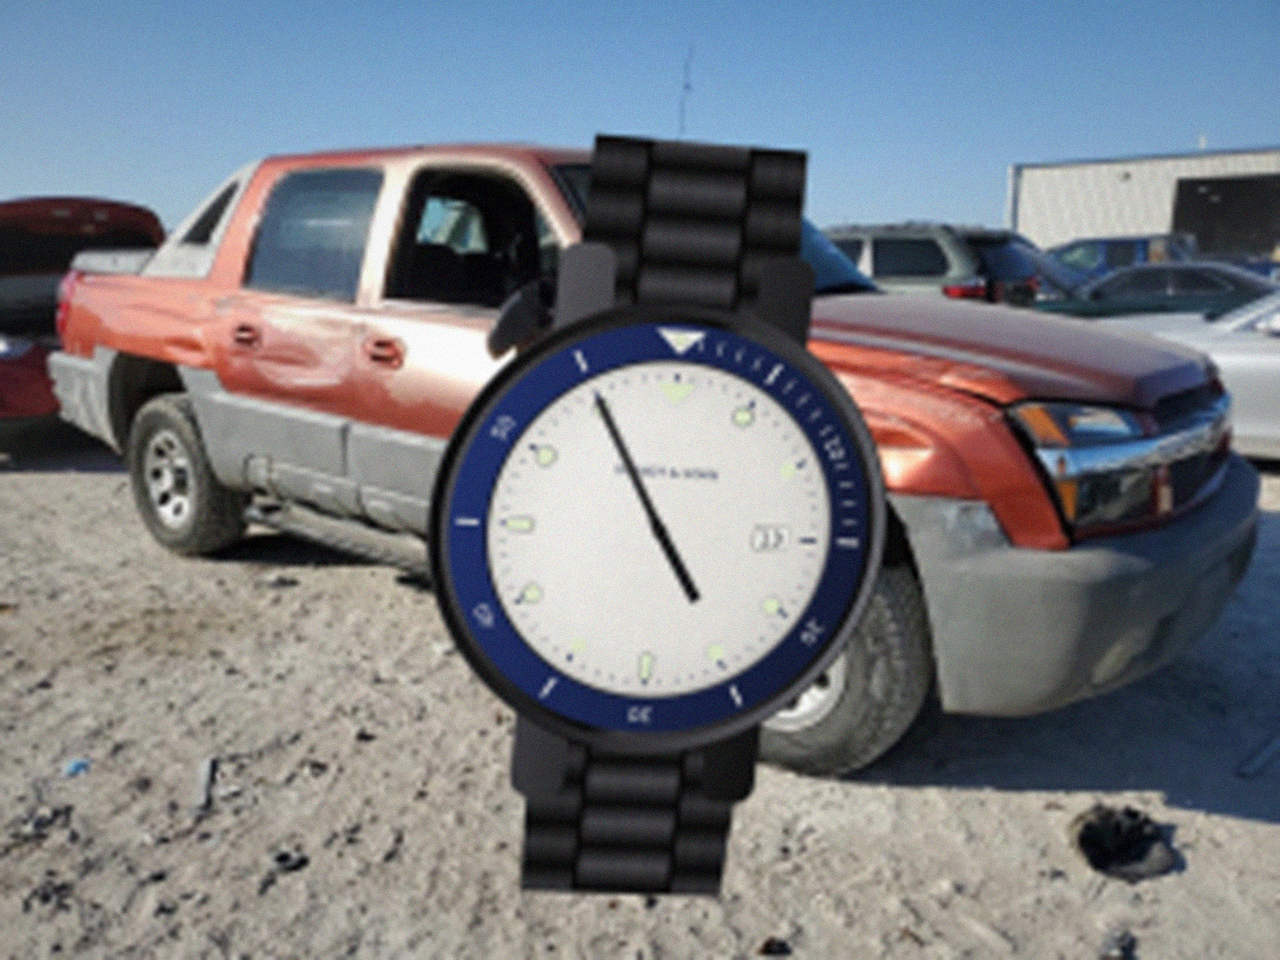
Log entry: 4:55
